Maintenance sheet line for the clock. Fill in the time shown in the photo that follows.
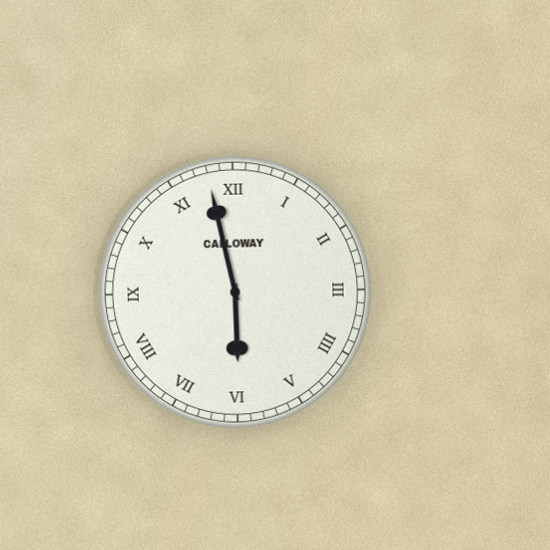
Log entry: 5:58
